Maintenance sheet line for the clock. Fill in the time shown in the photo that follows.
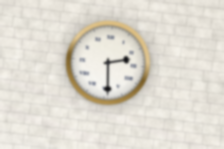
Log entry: 2:29
